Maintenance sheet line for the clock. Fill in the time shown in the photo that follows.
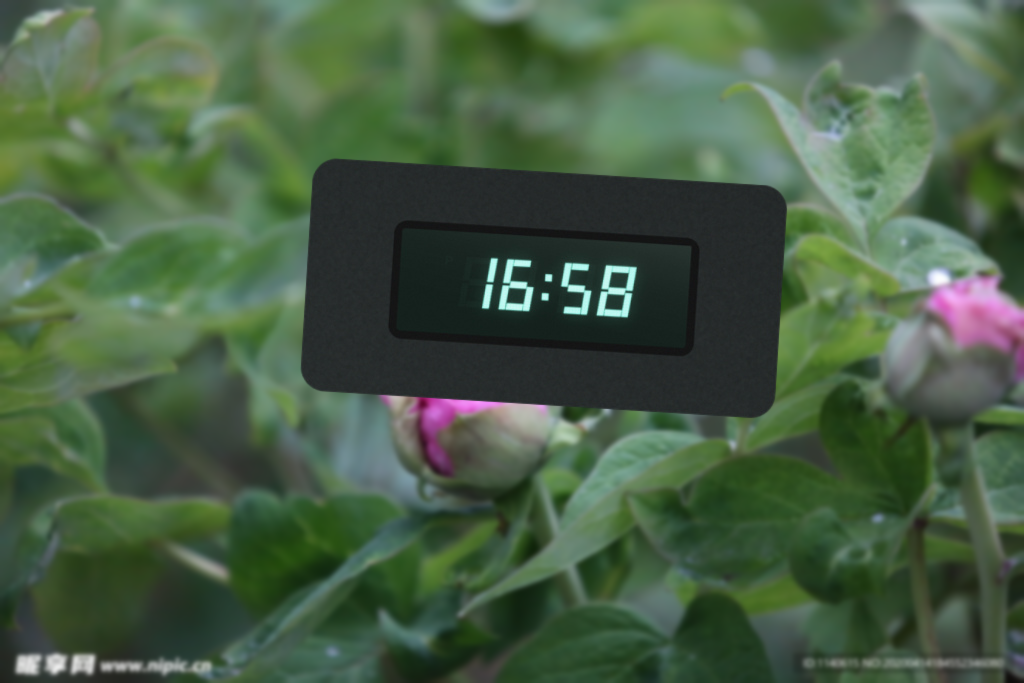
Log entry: 16:58
